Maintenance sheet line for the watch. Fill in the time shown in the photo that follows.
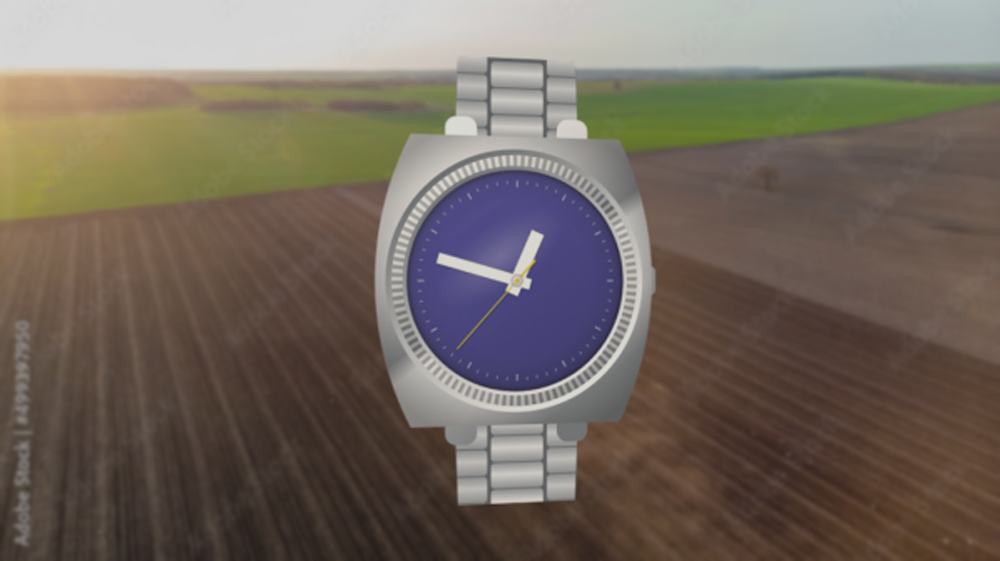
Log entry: 12:47:37
